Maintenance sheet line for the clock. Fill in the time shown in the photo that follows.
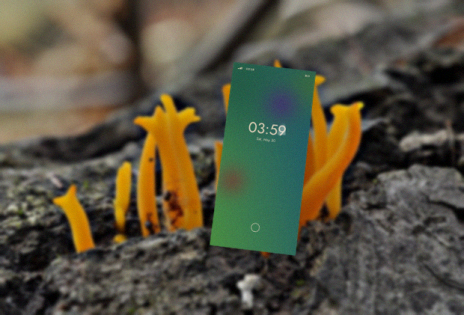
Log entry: 3:59
